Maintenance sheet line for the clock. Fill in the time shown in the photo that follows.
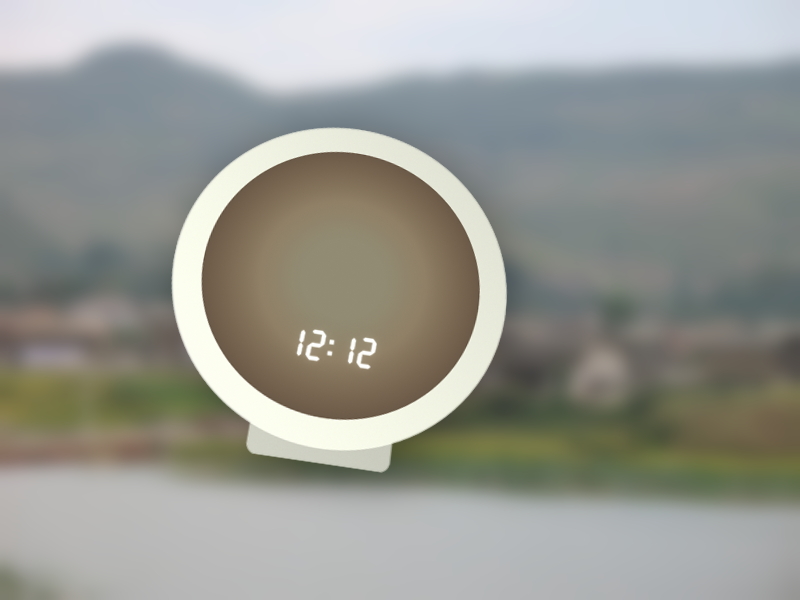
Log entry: 12:12
